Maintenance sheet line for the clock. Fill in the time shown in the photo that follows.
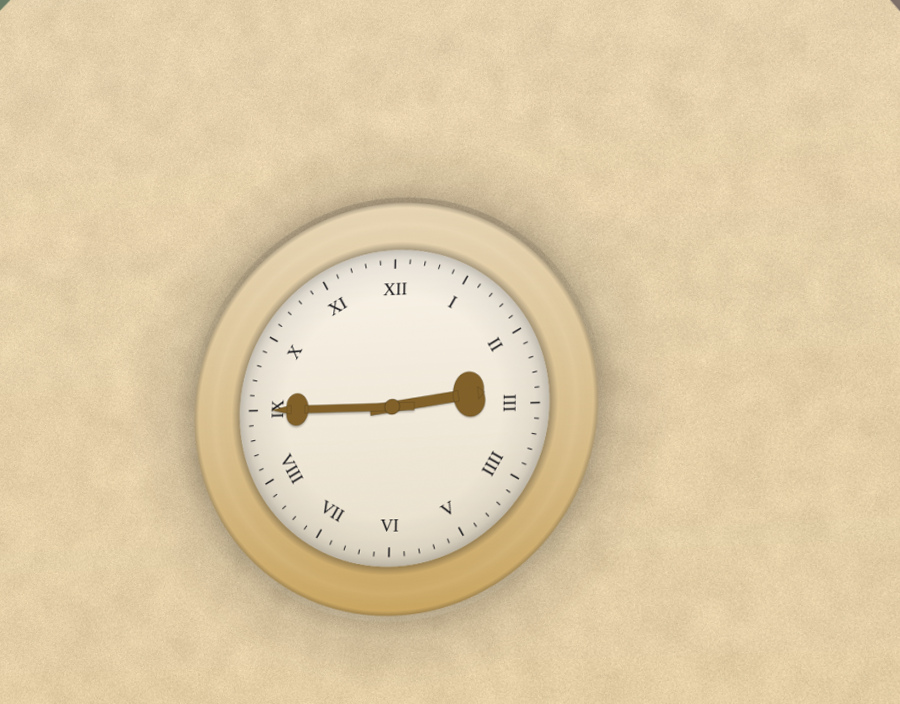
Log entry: 2:45
